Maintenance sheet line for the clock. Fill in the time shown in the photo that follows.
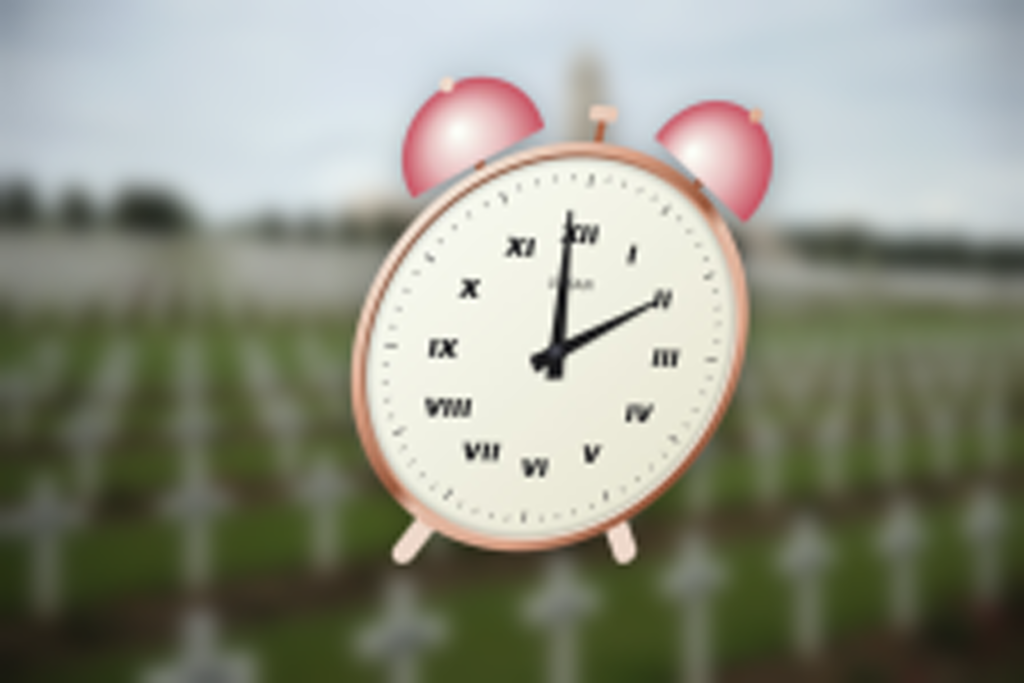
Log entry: 1:59
